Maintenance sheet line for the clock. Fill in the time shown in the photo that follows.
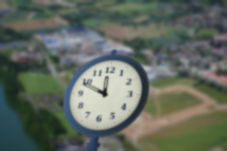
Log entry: 11:49
